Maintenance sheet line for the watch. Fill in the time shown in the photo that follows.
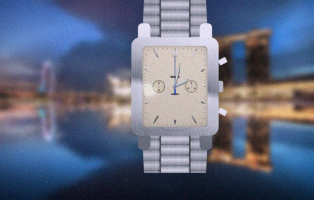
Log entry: 2:02
